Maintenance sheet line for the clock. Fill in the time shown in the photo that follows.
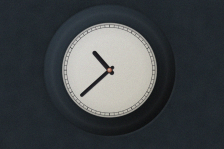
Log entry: 10:38
